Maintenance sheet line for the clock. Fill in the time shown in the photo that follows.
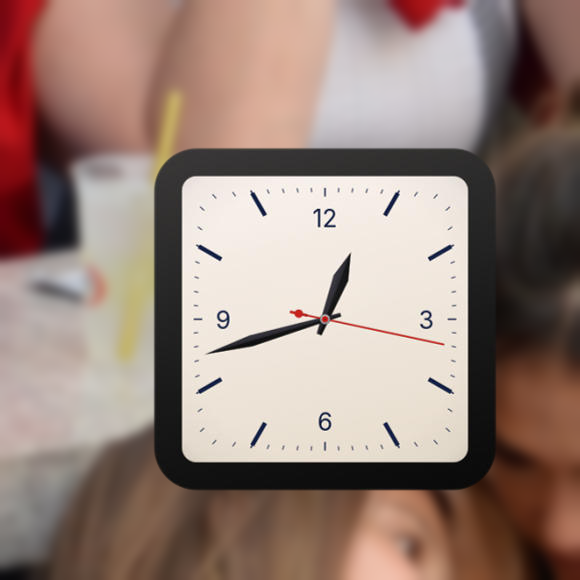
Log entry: 12:42:17
